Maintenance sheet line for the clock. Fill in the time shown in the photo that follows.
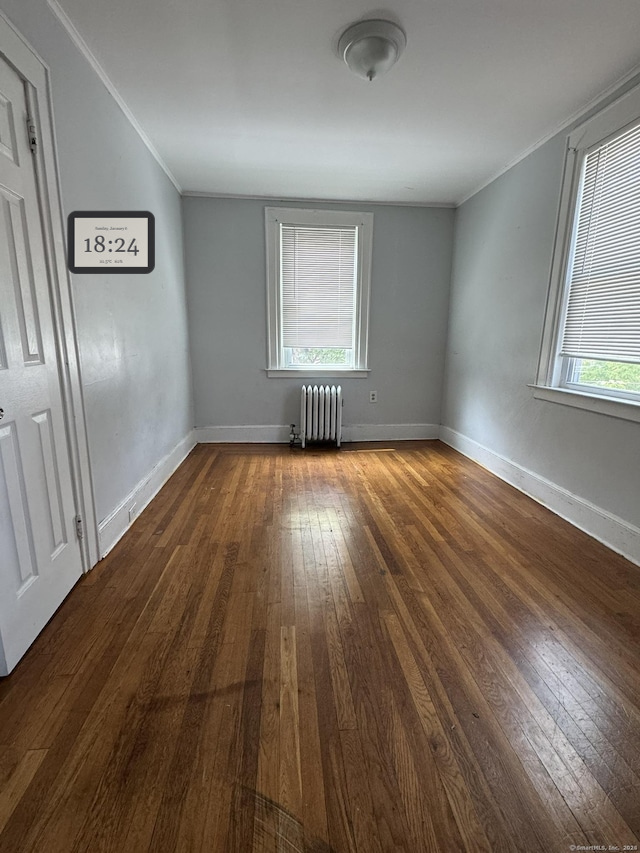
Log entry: 18:24
